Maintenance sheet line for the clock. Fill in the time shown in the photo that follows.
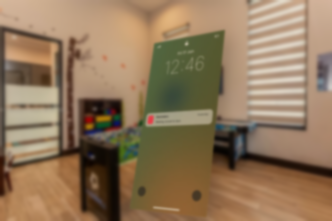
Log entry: 12:46
